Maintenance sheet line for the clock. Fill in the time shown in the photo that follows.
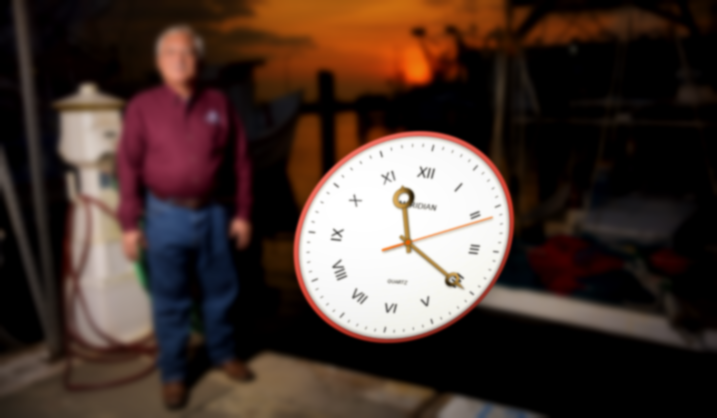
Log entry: 11:20:11
